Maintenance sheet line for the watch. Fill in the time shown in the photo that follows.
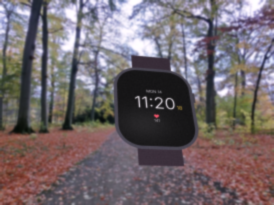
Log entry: 11:20
